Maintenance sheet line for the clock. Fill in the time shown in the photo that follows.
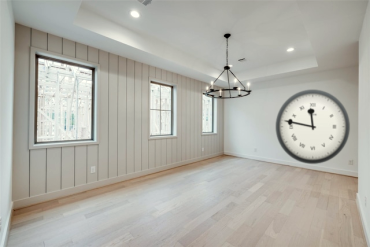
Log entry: 11:47
